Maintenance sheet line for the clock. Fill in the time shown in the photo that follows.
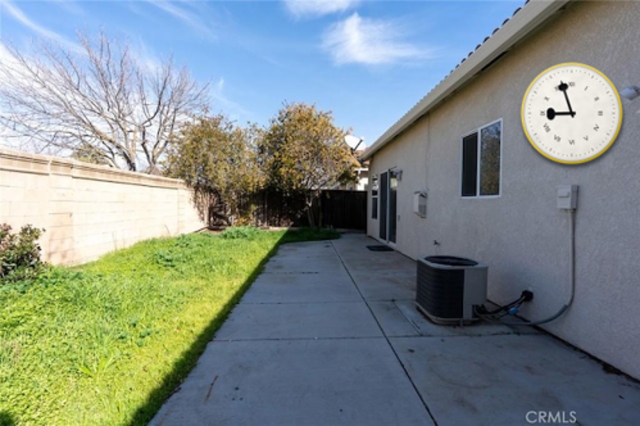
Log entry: 8:57
